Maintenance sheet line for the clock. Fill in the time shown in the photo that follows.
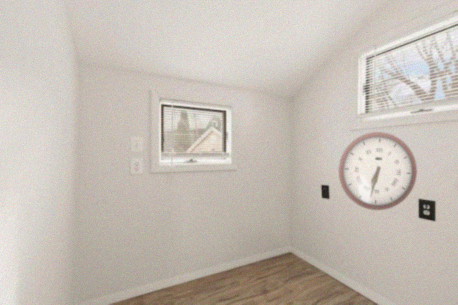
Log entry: 6:32
